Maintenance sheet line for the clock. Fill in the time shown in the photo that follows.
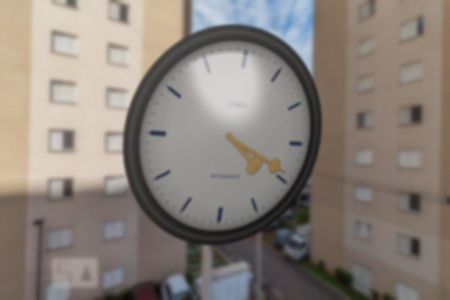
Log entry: 4:19
